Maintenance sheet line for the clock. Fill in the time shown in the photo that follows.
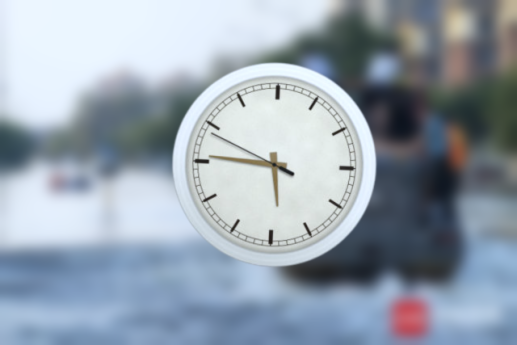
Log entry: 5:45:49
